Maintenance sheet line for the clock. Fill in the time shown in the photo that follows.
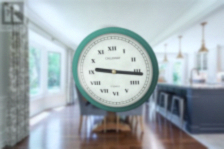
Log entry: 9:16
